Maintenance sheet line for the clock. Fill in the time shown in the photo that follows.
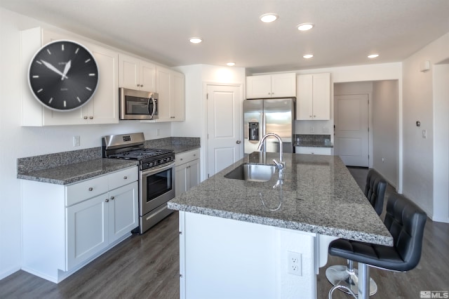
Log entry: 12:51
